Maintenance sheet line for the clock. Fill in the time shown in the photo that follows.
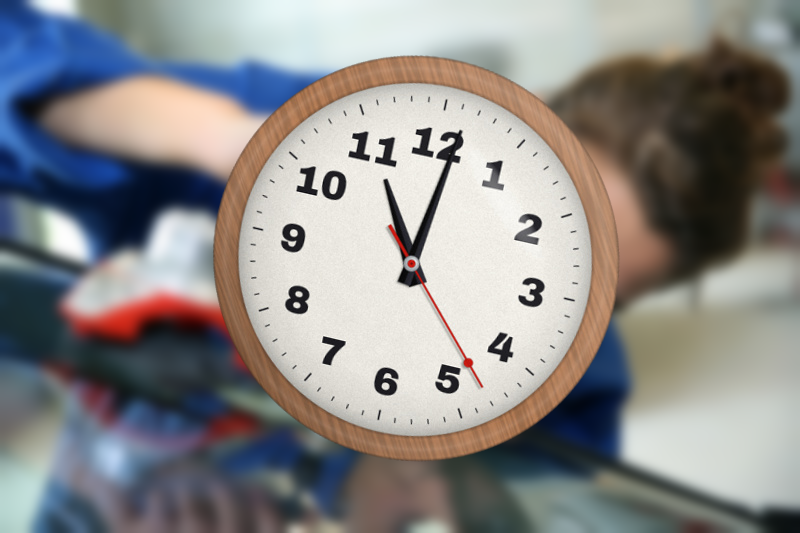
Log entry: 11:01:23
